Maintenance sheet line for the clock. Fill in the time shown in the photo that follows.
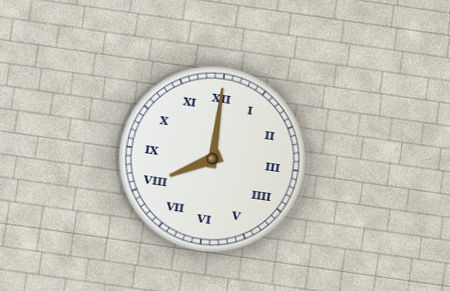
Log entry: 8:00
